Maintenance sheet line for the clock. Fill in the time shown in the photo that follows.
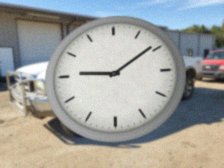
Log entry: 9:09
